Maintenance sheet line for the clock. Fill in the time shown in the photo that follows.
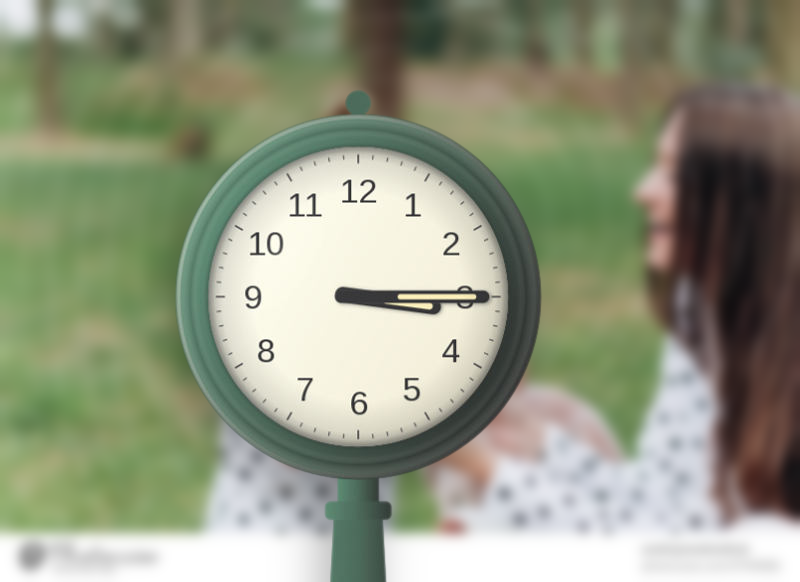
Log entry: 3:15
